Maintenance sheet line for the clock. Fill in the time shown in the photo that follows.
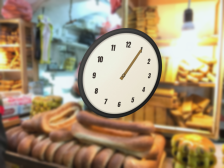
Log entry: 1:05
